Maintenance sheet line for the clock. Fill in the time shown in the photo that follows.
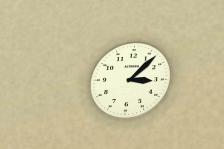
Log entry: 3:07
